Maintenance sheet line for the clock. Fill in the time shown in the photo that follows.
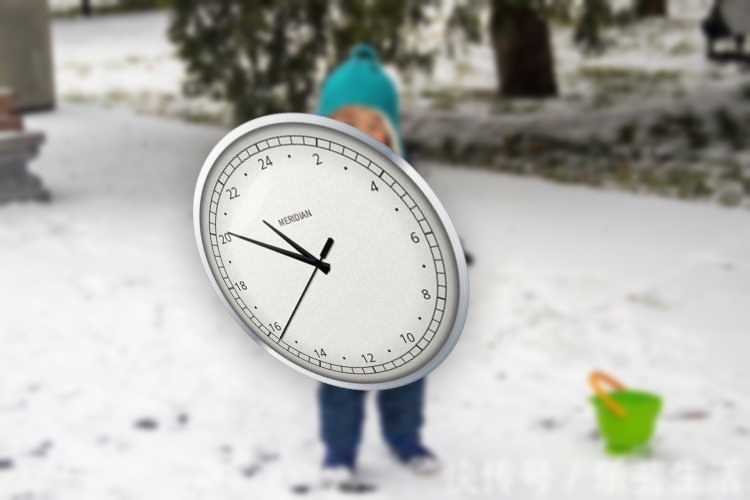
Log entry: 21:50:39
